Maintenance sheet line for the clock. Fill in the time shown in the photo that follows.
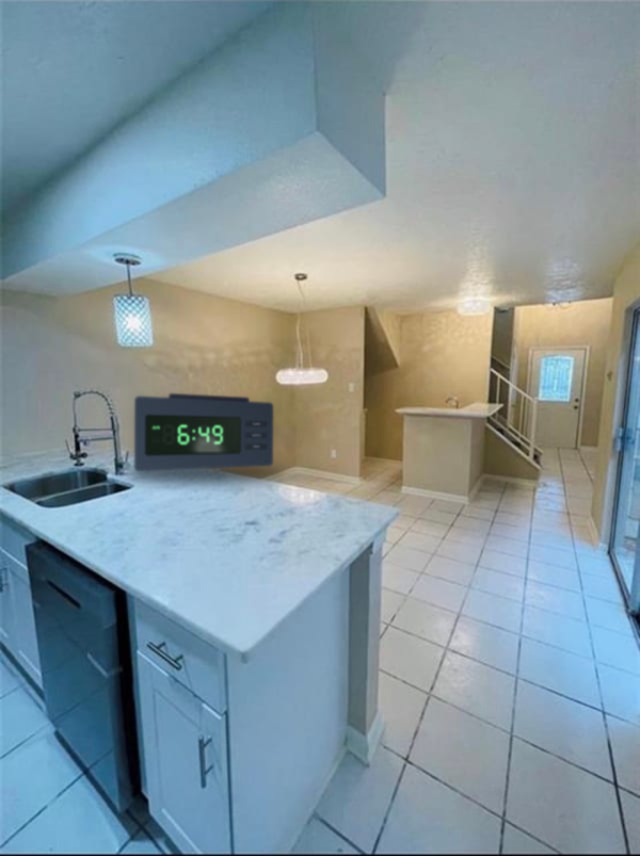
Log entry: 6:49
